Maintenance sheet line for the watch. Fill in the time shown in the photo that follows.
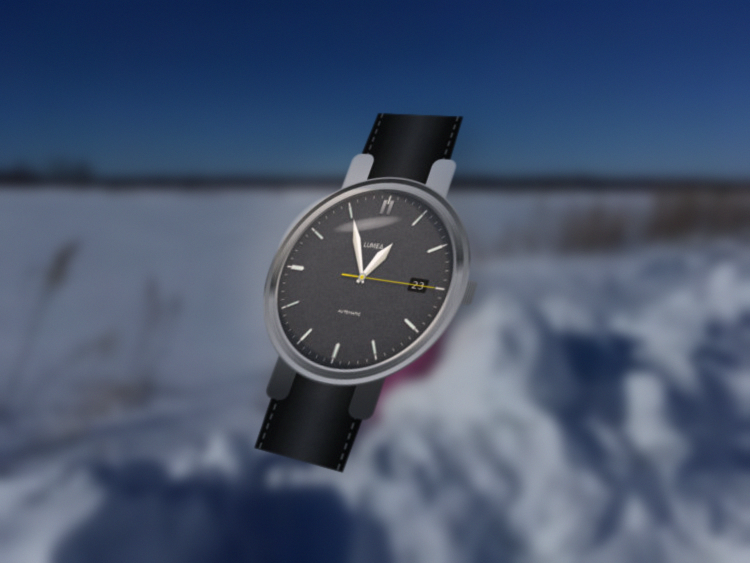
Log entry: 12:55:15
